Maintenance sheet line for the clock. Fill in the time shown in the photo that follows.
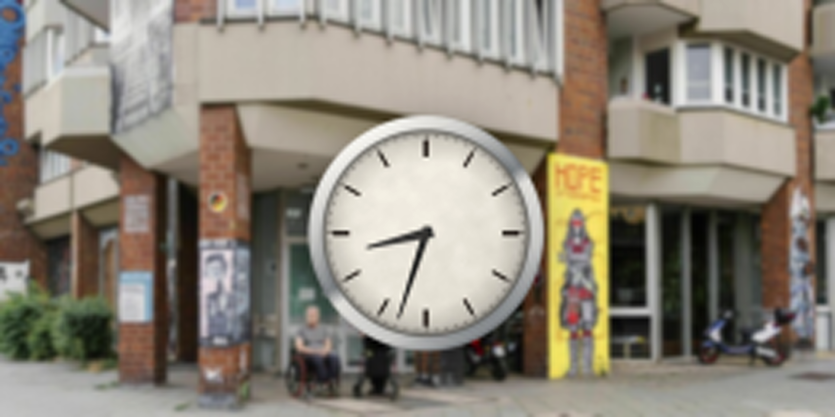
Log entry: 8:33
